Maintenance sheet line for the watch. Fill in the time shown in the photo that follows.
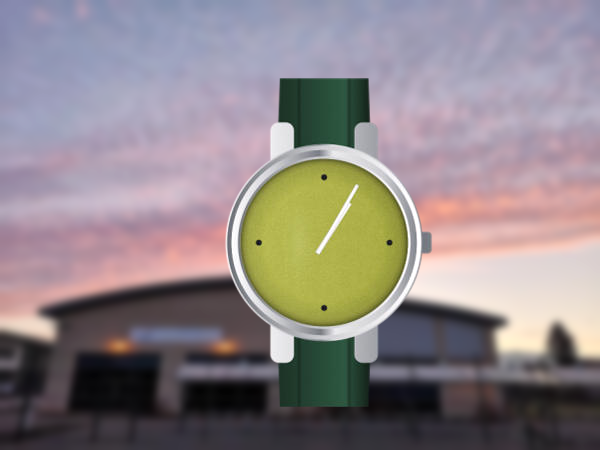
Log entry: 1:05
